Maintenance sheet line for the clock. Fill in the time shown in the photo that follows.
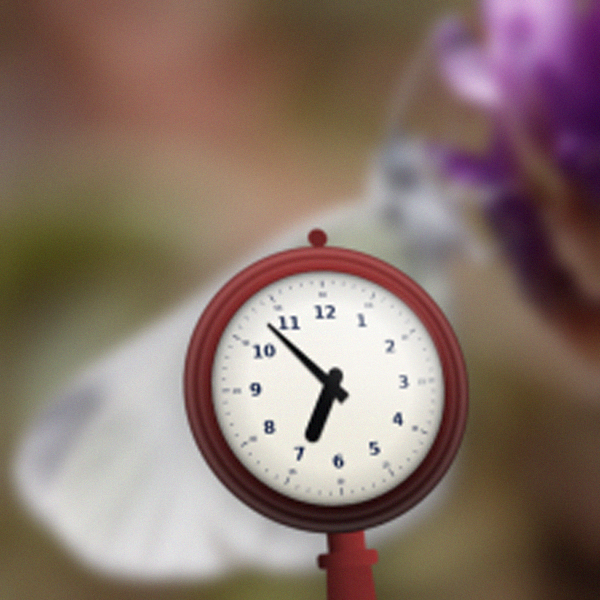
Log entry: 6:53
